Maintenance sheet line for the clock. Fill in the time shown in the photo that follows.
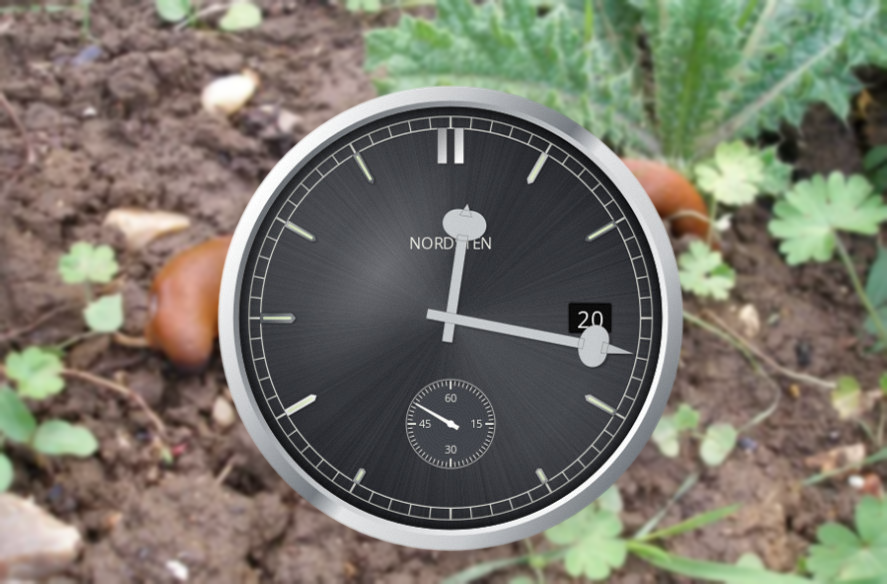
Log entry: 12:16:50
